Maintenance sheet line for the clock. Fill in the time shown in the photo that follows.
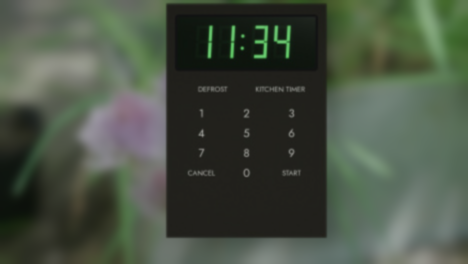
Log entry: 11:34
